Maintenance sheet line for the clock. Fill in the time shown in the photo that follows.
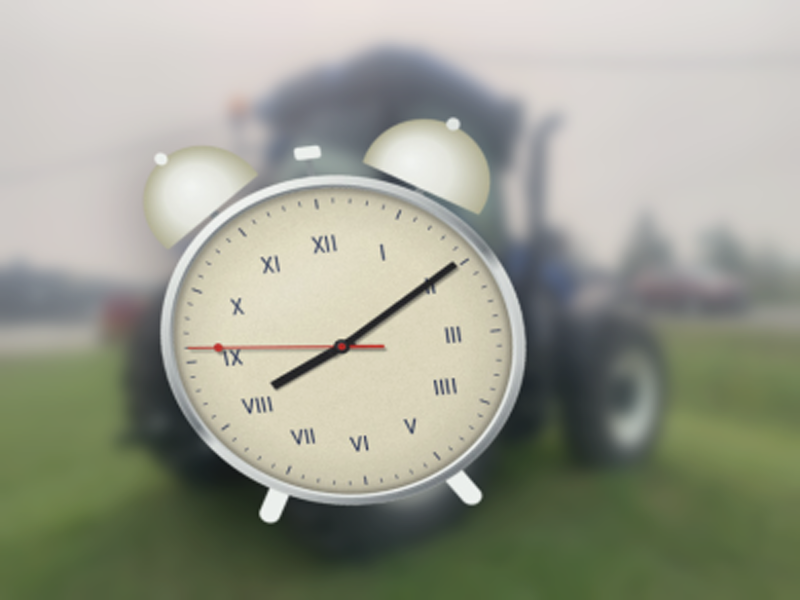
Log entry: 8:09:46
